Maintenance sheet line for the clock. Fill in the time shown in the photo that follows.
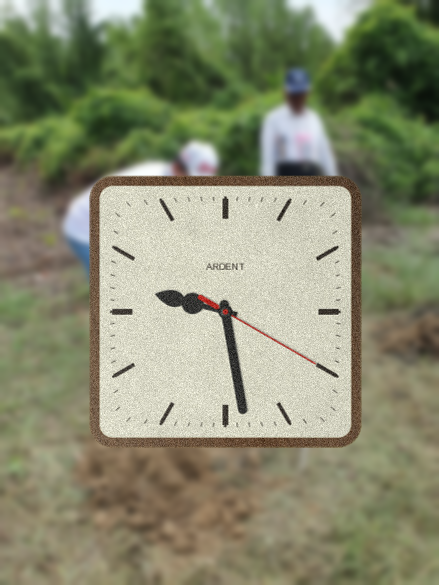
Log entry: 9:28:20
